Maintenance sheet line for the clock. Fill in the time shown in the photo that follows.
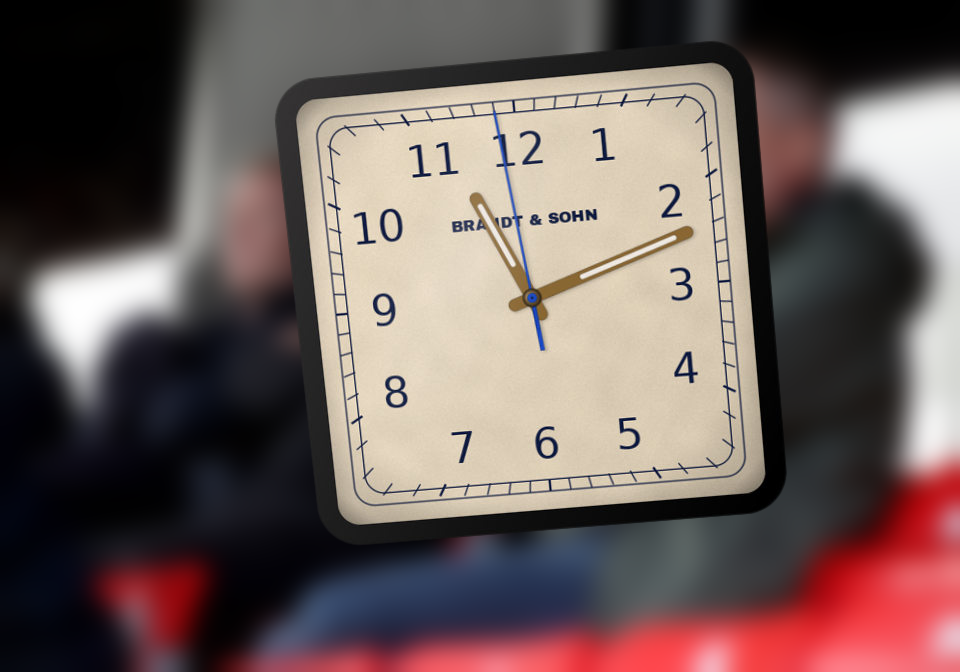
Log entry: 11:11:59
